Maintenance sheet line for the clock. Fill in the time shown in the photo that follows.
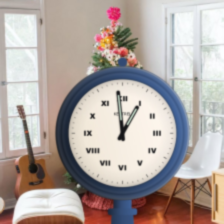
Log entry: 12:59
